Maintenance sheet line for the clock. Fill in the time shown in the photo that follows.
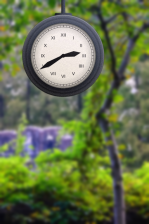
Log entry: 2:40
